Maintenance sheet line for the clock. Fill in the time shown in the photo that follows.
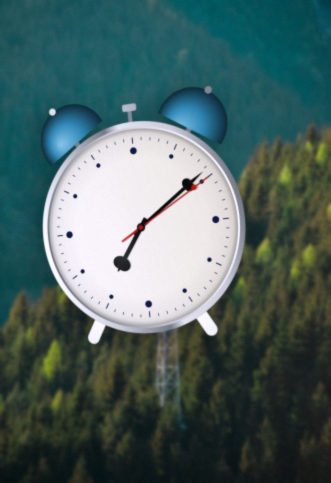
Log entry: 7:09:10
